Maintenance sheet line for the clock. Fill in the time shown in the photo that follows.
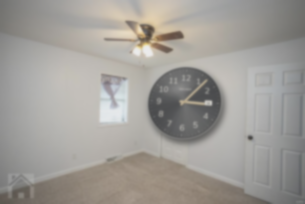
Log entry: 3:07
